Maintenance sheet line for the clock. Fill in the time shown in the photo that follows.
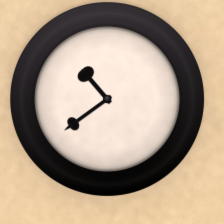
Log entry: 10:39
